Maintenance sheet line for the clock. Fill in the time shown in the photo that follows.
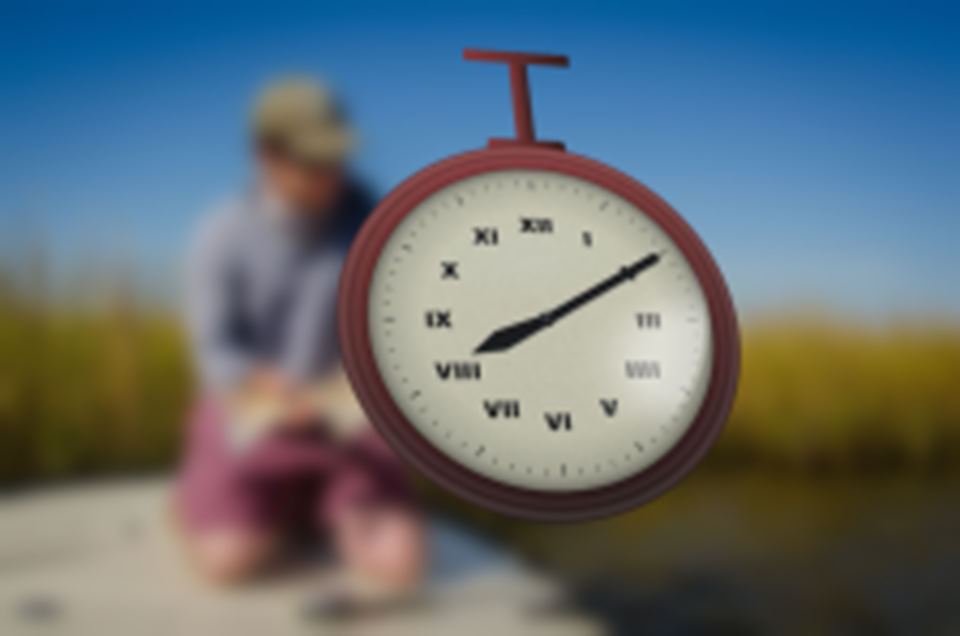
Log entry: 8:10
